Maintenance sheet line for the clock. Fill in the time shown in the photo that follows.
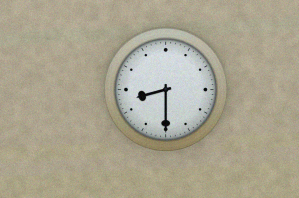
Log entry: 8:30
